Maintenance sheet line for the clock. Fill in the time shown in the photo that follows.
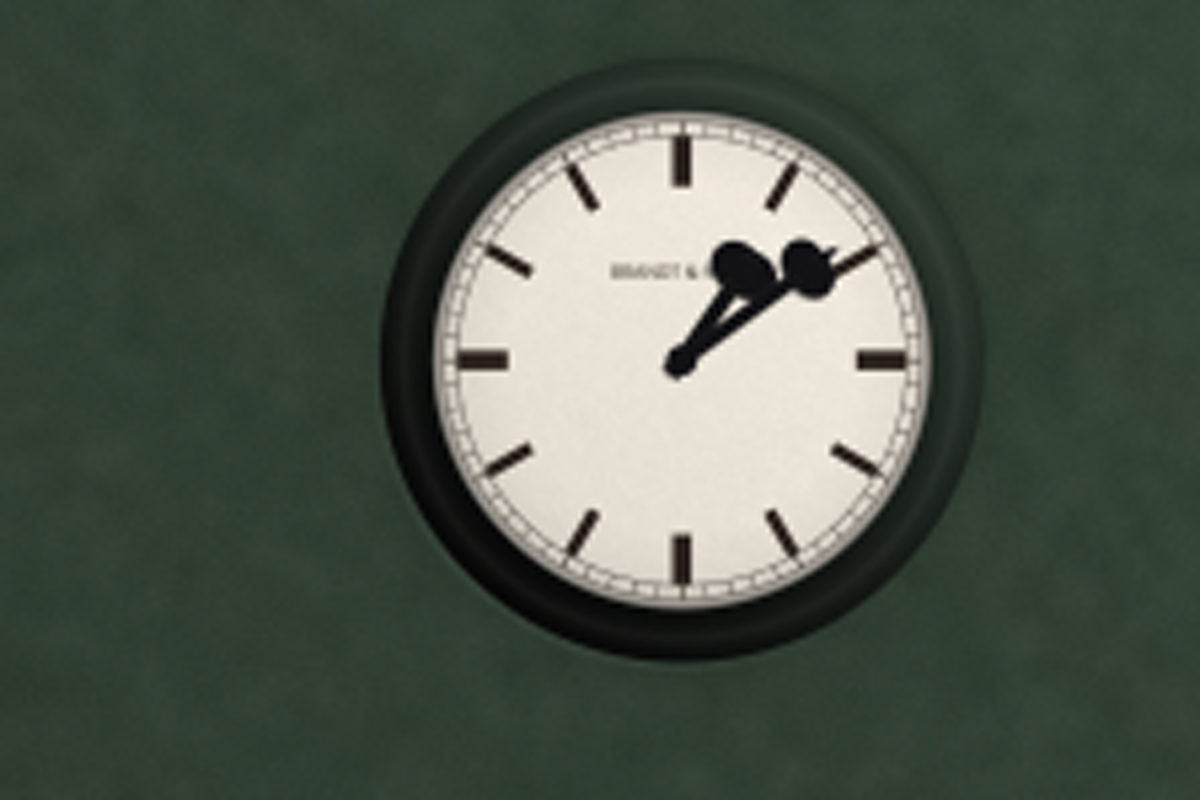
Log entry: 1:09
